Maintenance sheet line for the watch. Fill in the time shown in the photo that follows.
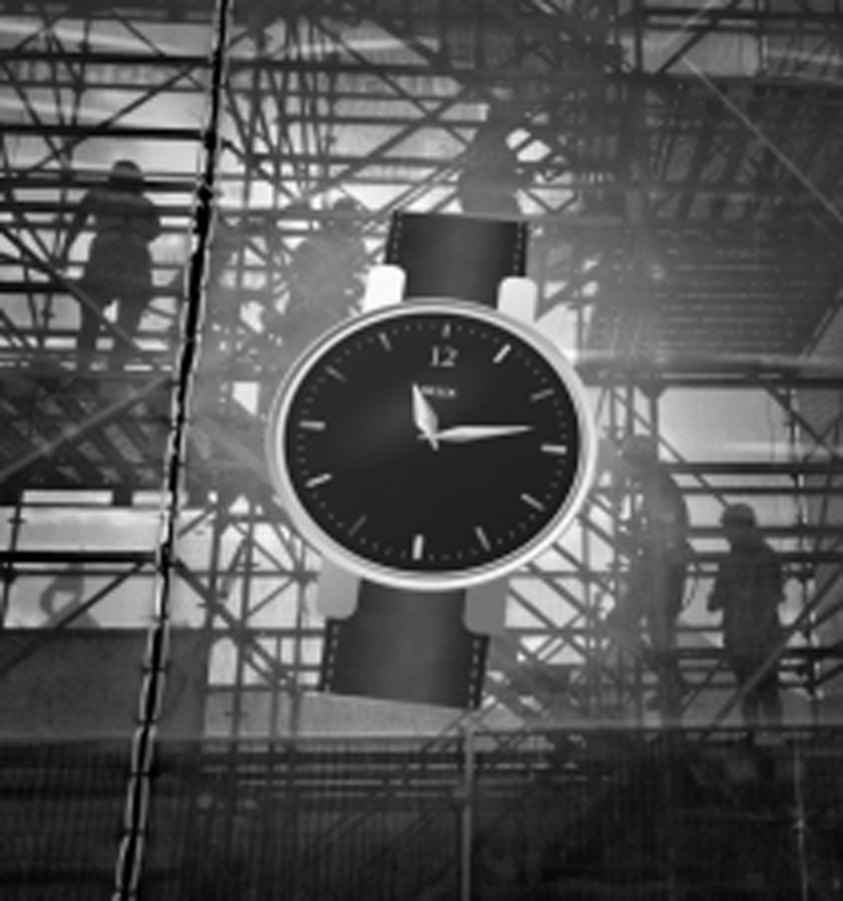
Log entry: 11:13
